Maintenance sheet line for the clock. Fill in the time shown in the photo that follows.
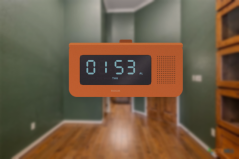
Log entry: 1:53
